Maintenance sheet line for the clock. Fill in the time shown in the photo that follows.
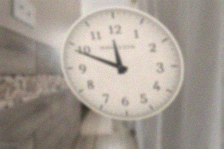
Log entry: 11:49
